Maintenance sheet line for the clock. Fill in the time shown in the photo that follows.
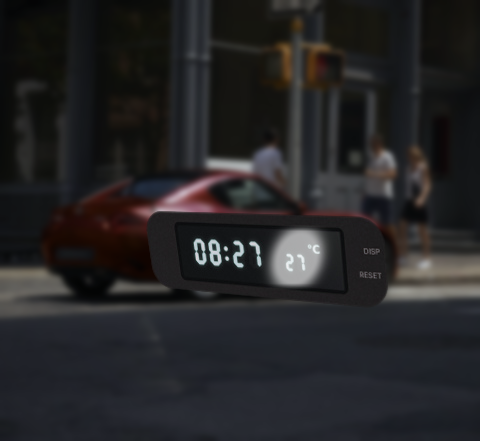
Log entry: 8:27
